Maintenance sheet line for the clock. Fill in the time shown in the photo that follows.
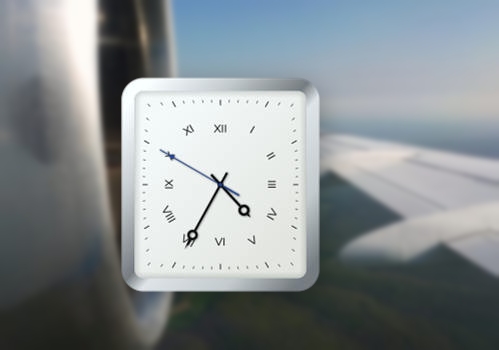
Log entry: 4:34:50
